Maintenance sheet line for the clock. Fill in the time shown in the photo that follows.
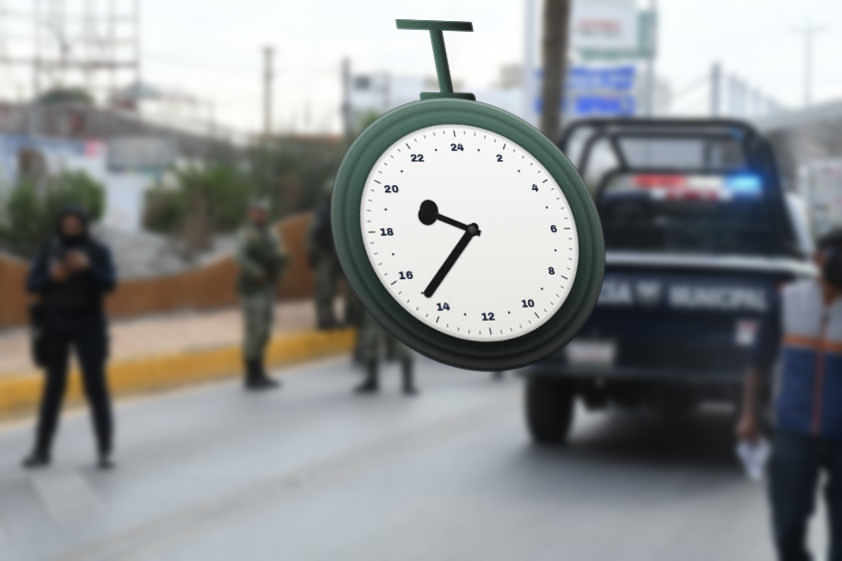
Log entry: 19:37
